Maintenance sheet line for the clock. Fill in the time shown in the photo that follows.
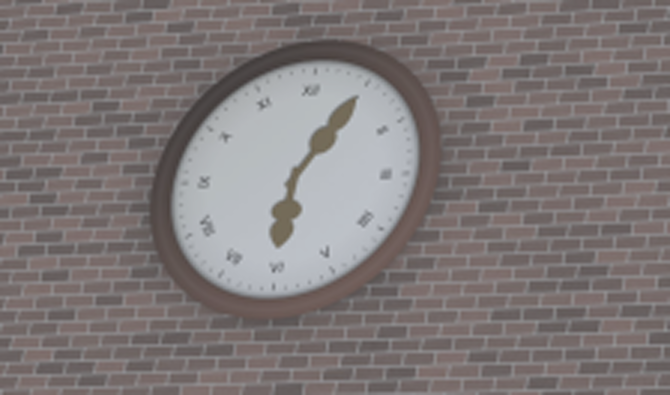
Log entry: 6:05
